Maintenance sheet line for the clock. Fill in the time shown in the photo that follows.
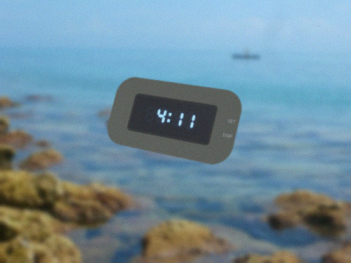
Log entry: 4:11
